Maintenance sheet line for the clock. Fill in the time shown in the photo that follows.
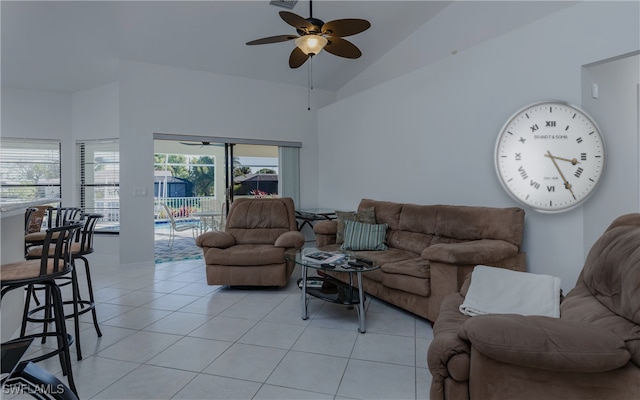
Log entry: 3:25
